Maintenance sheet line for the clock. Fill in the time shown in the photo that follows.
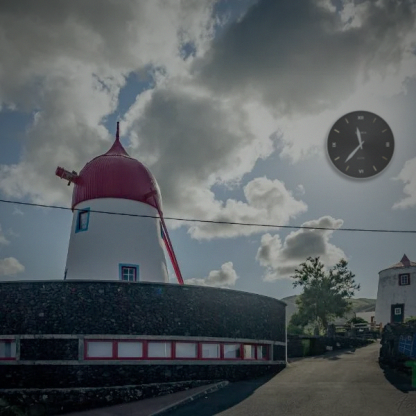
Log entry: 11:37
